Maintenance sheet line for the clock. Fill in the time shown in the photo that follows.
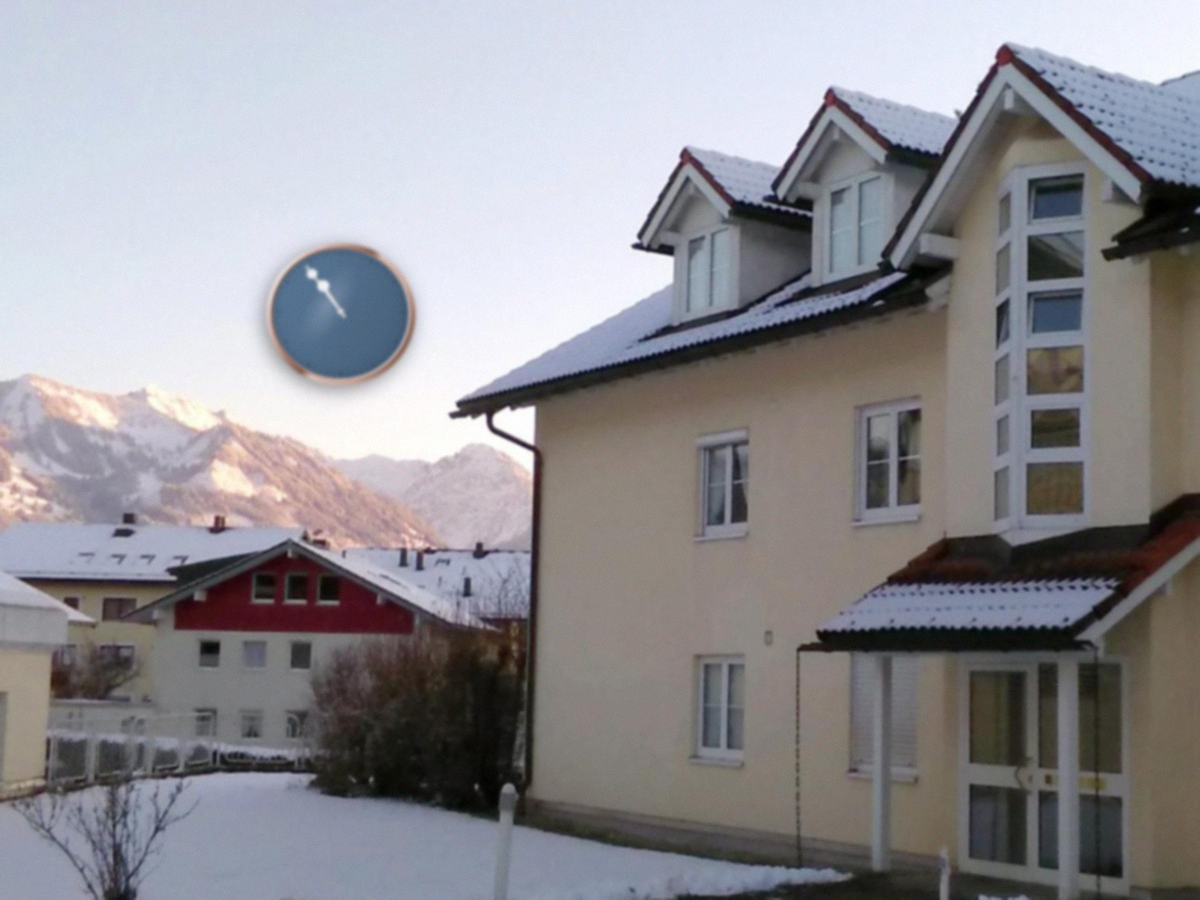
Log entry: 10:54
